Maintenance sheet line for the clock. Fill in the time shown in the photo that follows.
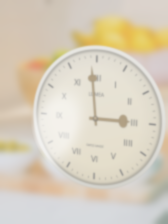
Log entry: 2:59
